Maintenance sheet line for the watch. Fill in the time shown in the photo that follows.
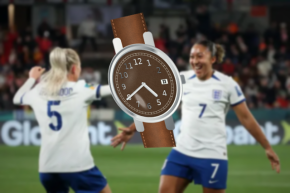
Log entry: 4:40
